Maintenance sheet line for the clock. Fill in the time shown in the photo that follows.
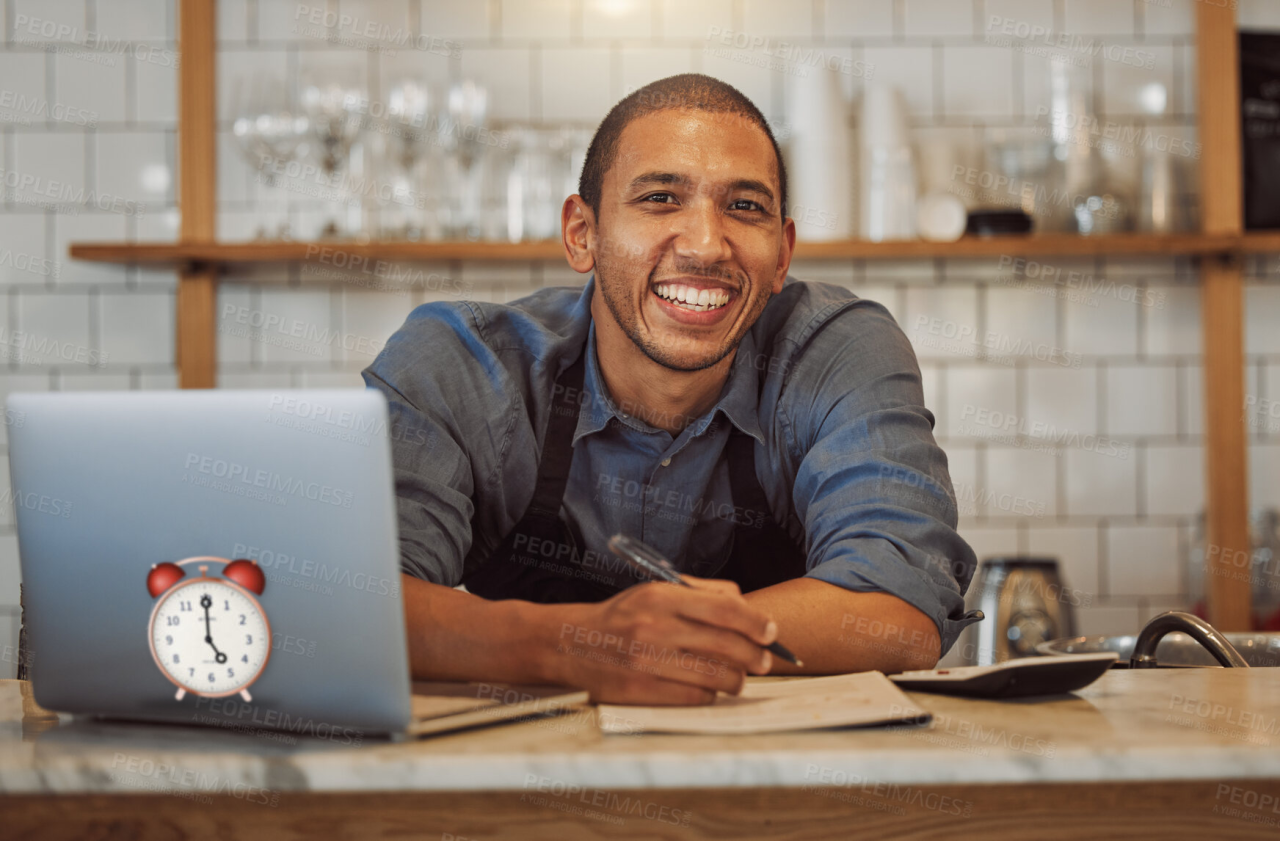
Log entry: 5:00
